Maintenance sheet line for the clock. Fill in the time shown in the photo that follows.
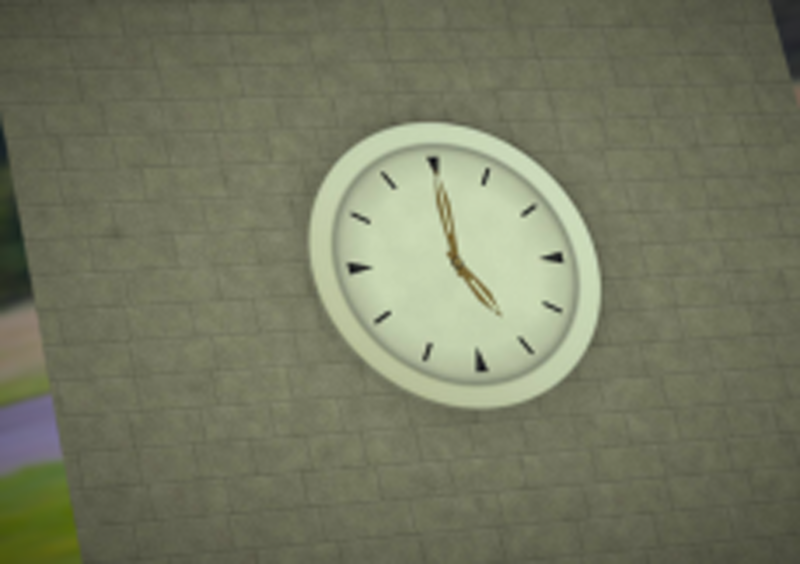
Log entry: 5:00
